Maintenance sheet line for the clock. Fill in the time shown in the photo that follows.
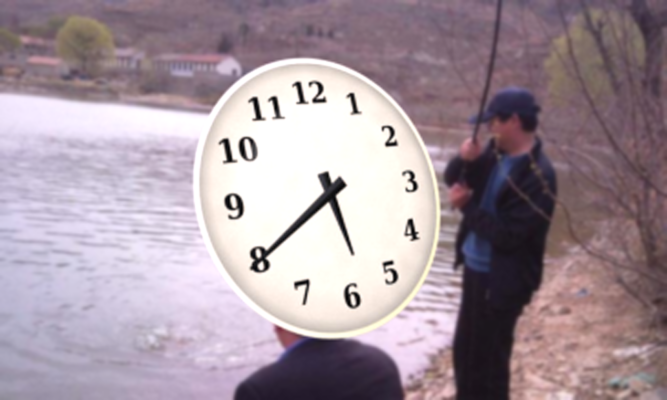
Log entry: 5:40
